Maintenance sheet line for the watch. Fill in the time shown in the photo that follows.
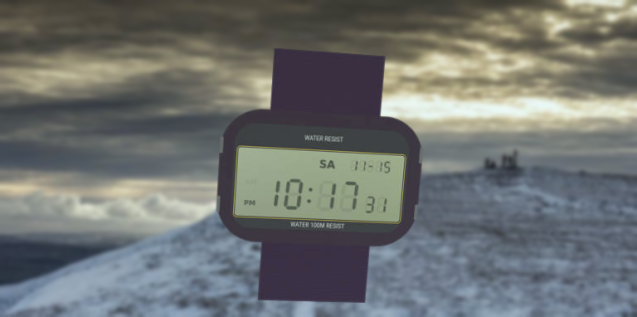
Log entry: 10:17:31
